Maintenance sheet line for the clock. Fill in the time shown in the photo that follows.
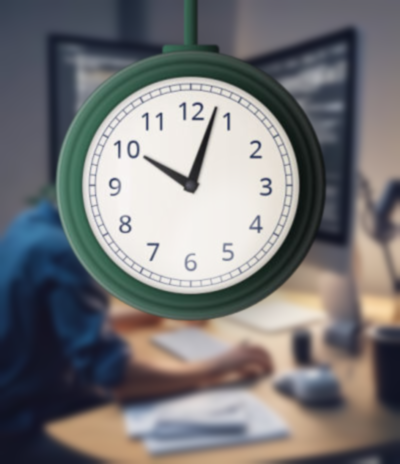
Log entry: 10:03
